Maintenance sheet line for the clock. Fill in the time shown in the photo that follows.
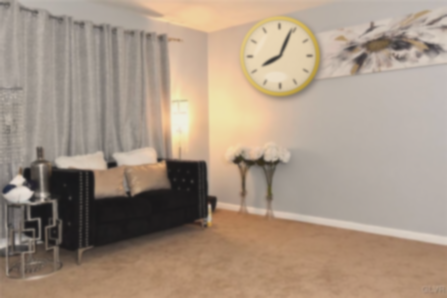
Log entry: 8:04
